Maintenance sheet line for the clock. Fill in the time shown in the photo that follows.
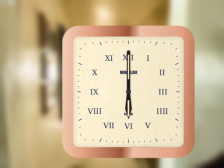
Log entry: 6:00
